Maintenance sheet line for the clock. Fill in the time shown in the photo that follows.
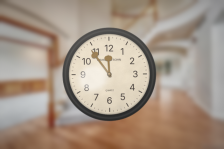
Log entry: 11:54
